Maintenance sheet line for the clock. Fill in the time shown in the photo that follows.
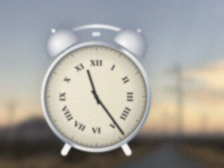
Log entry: 11:24
